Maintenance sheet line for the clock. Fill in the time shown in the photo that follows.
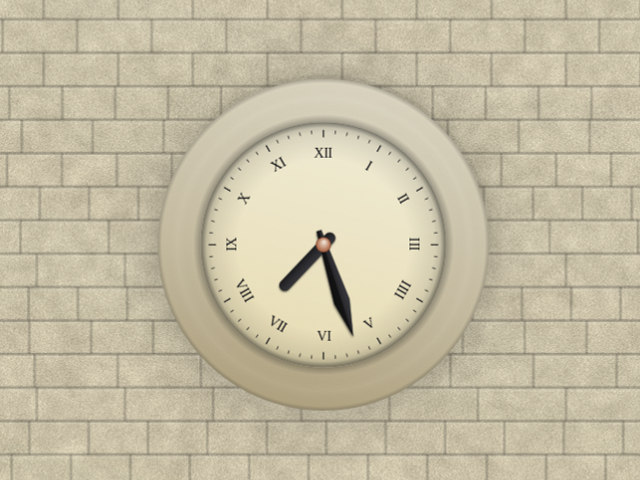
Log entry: 7:27
